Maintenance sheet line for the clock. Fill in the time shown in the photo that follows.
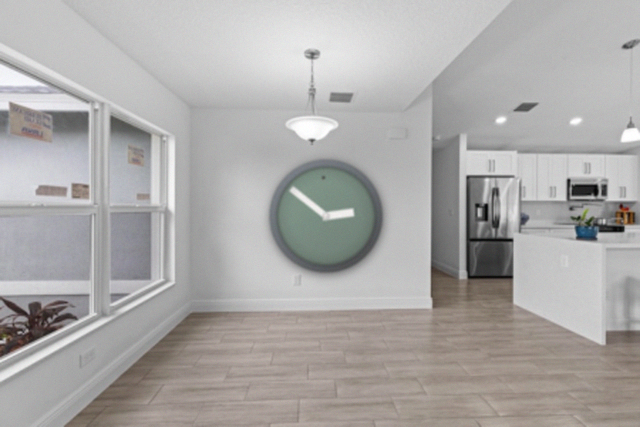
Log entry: 2:52
